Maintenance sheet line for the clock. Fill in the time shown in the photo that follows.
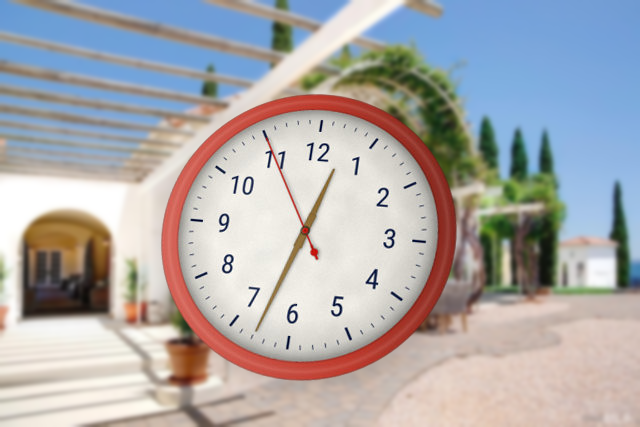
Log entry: 12:32:55
